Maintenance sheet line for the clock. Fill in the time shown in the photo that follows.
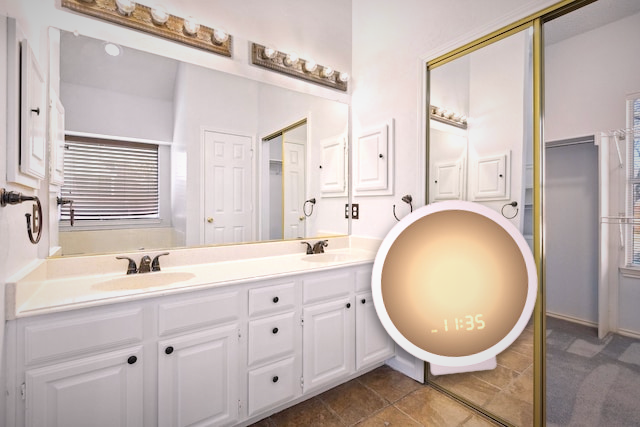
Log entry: 11:35
